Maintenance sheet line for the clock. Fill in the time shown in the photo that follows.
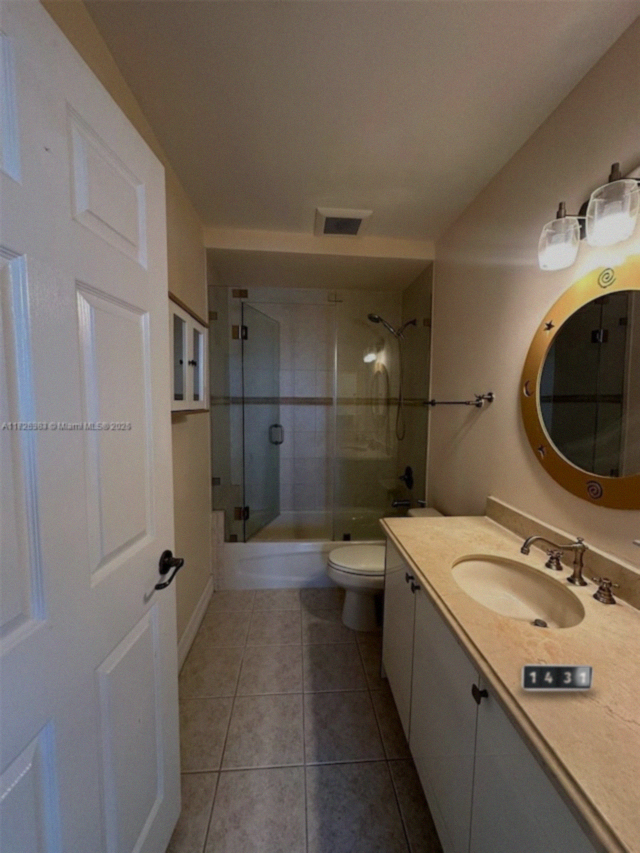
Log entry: 14:31
